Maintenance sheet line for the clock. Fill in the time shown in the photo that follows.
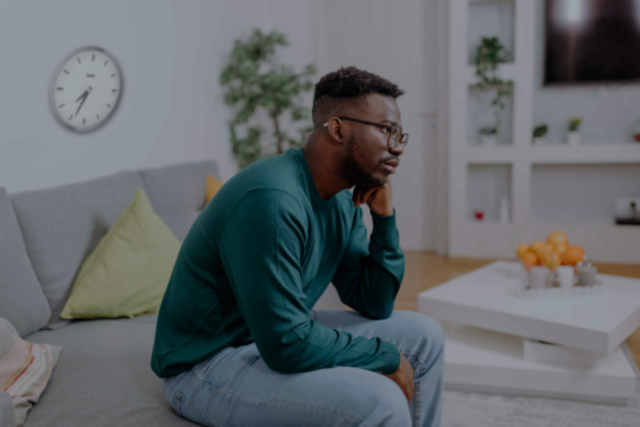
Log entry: 7:34
